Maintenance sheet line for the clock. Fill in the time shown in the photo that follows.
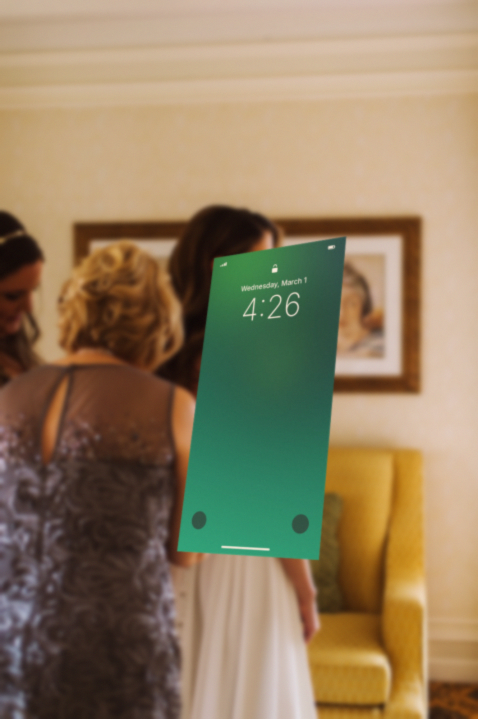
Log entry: 4:26
